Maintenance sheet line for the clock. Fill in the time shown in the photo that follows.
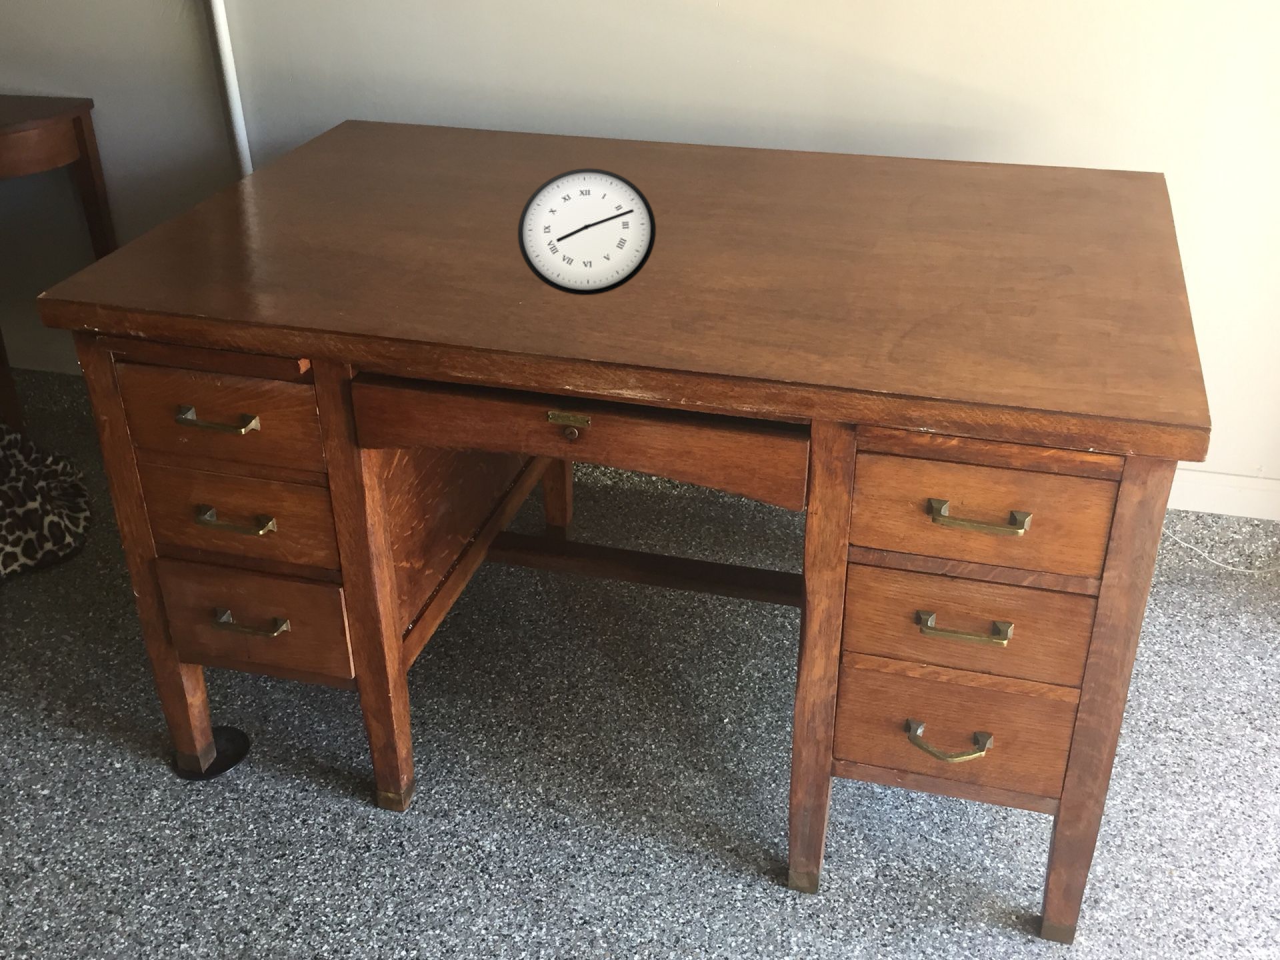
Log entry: 8:12
